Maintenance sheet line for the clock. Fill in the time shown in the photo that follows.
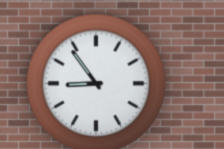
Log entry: 8:54
